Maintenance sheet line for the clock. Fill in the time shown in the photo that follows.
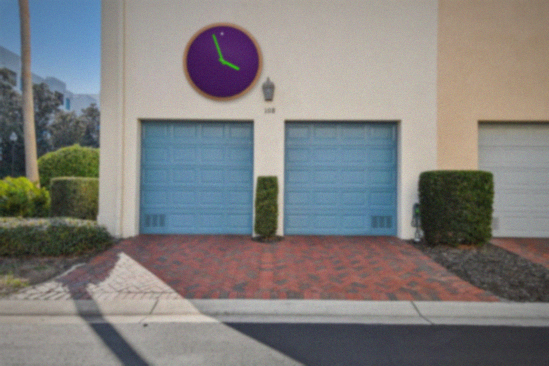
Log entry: 3:57
